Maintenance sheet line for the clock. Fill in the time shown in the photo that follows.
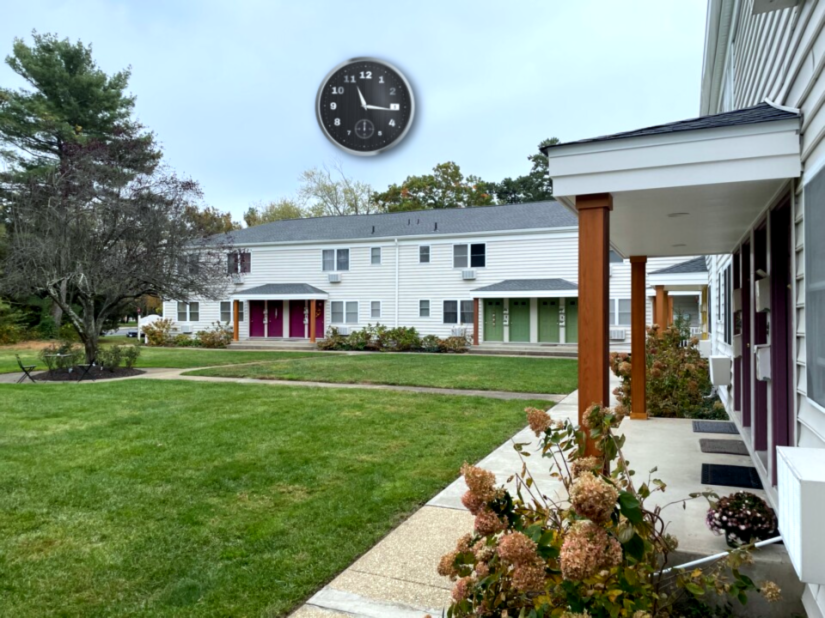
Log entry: 11:16
